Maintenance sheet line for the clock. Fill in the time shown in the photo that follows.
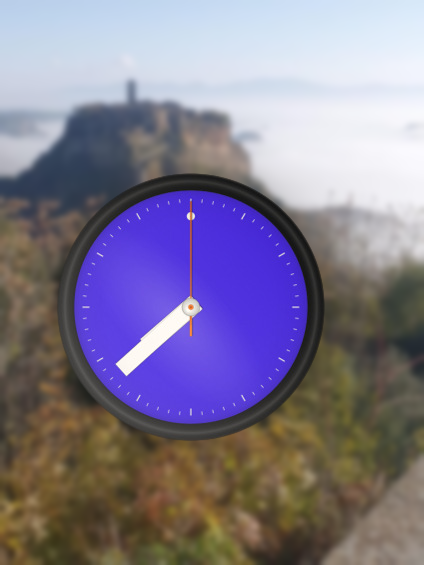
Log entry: 7:38:00
